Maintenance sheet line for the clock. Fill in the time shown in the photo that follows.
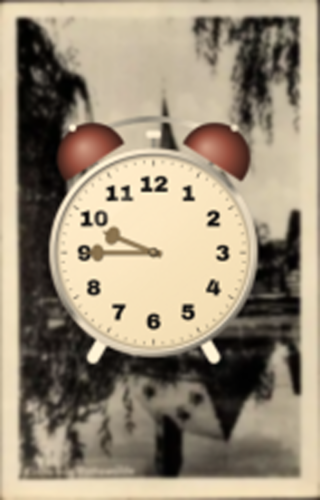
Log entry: 9:45
